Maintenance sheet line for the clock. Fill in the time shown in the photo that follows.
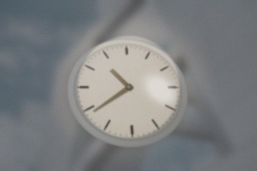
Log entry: 10:39
